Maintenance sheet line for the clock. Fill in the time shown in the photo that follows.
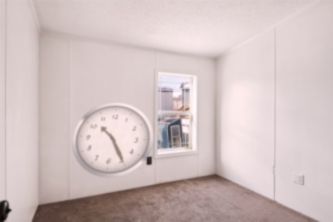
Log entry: 10:25
